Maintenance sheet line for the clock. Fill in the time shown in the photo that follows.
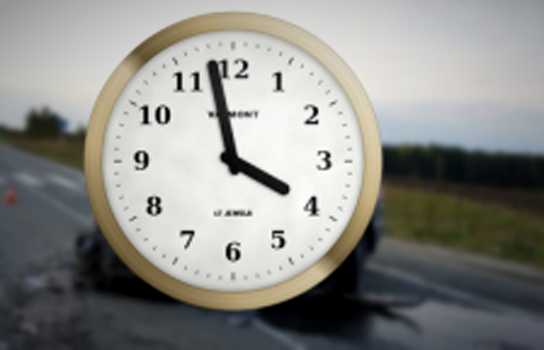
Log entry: 3:58
